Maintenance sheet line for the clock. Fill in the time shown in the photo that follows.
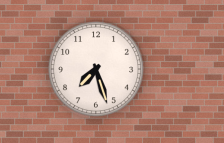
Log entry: 7:27
